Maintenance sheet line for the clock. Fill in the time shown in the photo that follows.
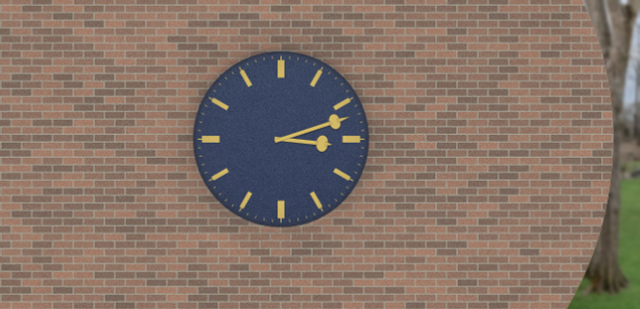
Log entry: 3:12
